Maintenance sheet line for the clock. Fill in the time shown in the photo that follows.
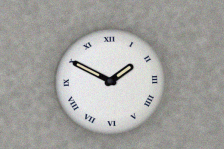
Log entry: 1:50
